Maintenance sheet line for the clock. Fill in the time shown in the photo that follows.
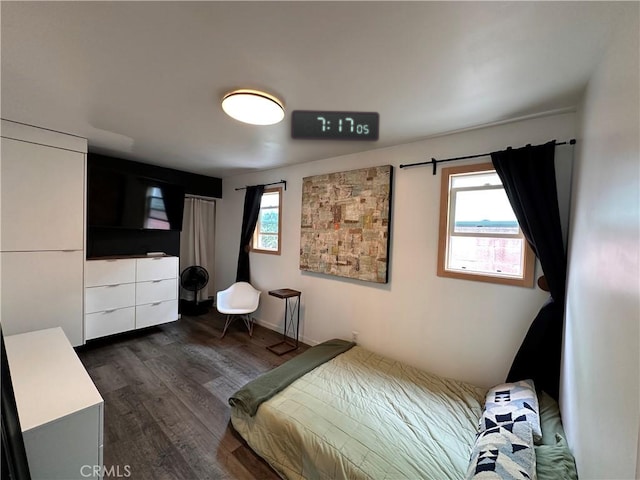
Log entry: 7:17
